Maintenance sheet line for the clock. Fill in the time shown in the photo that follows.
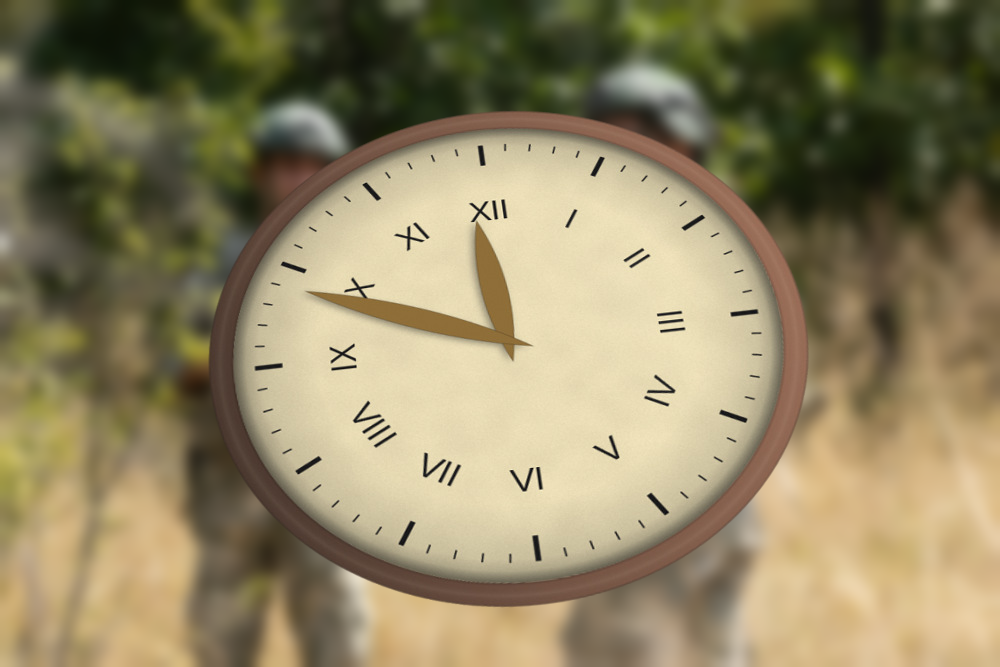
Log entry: 11:49
